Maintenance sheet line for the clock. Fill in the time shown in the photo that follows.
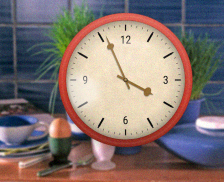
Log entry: 3:56
